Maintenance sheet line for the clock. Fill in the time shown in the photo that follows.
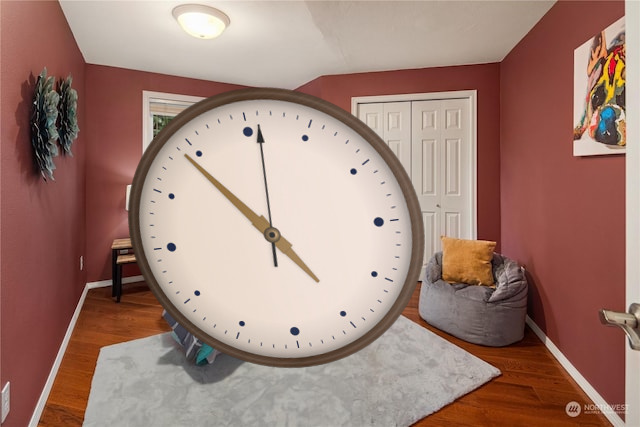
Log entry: 4:54:01
